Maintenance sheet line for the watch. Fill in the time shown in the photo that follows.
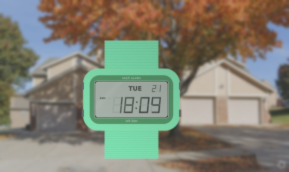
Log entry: 18:09
